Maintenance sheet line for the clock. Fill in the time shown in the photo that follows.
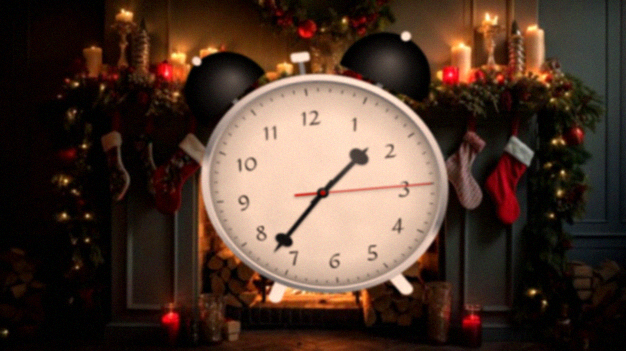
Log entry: 1:37:15
